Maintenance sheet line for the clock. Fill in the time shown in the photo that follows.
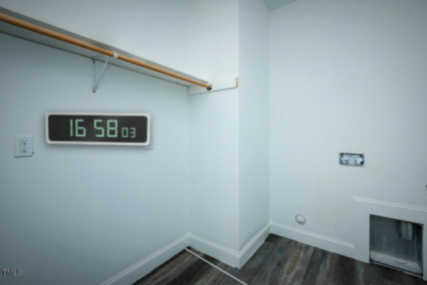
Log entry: 16:58
